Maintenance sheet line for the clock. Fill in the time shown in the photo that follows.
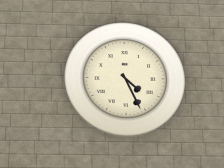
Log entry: 4:26
